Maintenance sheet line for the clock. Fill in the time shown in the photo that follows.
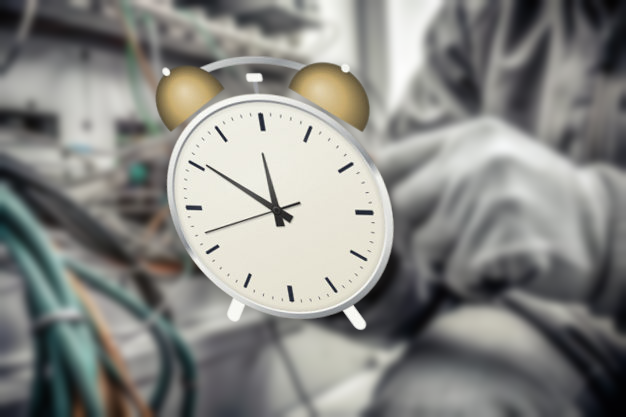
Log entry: 11:50:42
